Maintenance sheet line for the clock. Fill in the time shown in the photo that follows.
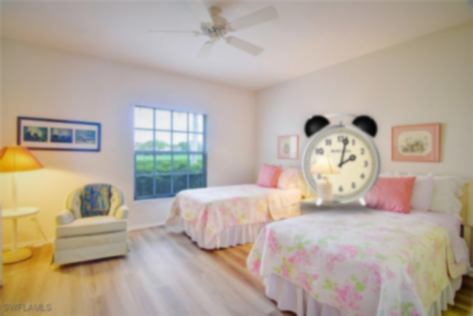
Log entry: 2:02
